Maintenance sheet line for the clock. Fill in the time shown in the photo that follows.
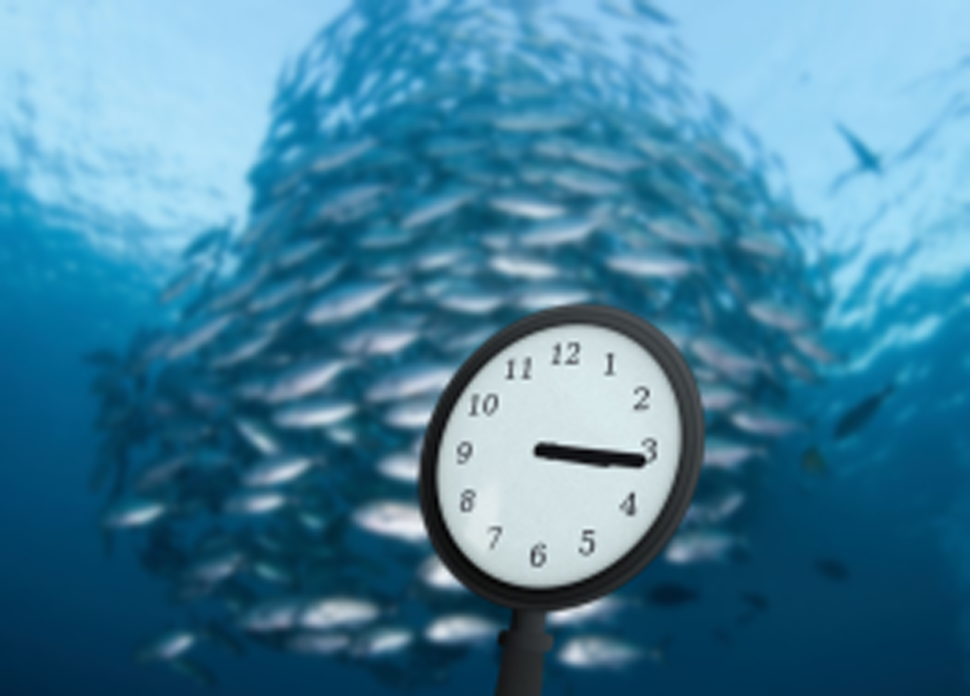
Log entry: 3:16
